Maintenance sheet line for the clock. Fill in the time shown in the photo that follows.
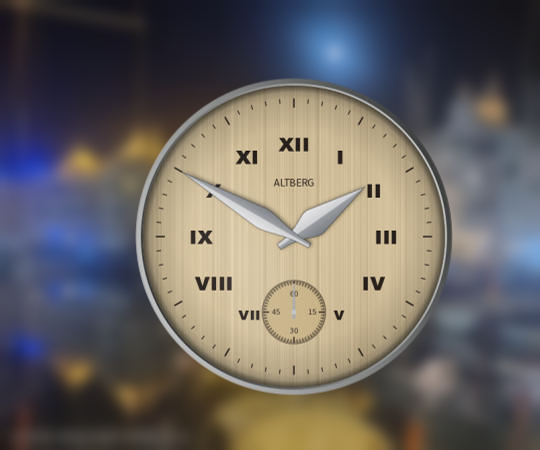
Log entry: 1:50
